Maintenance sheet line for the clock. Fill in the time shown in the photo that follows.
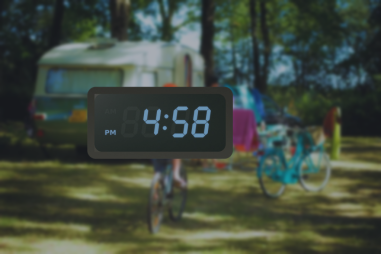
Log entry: 4:58
